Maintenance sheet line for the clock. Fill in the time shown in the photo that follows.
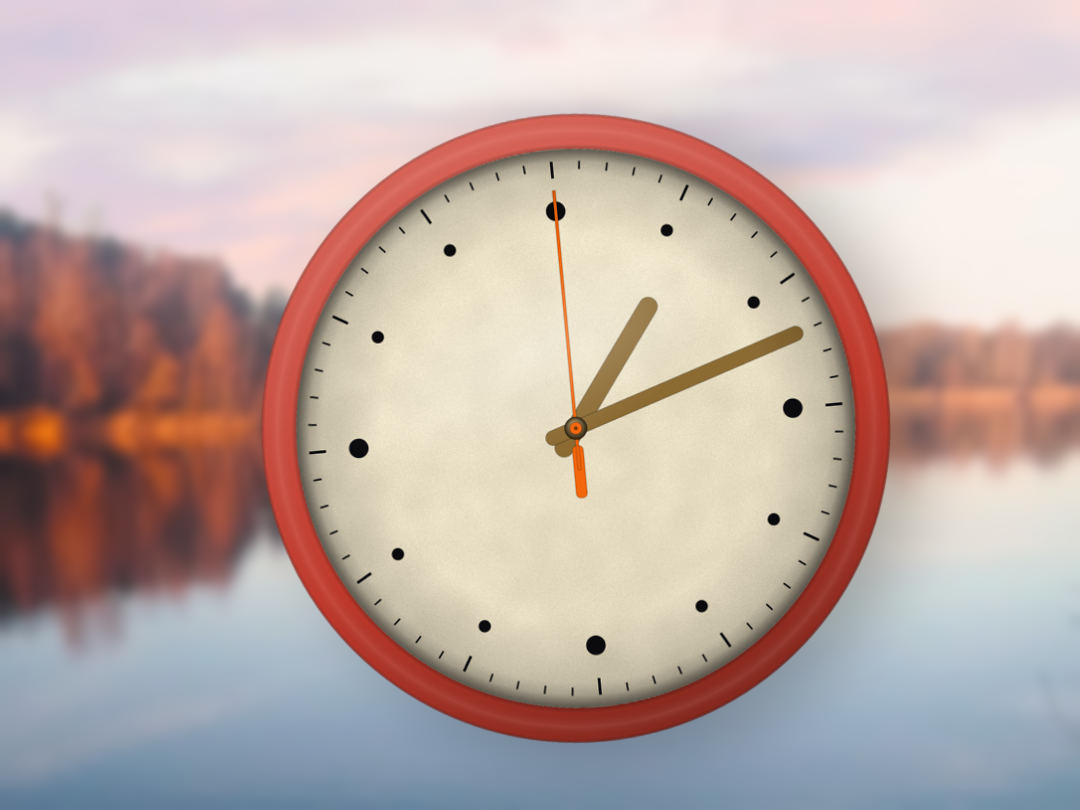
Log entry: 1:12:00
